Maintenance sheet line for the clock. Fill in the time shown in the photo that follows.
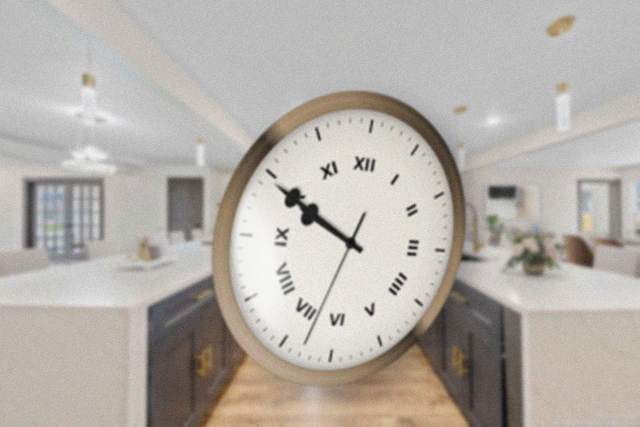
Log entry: 9:49:33
